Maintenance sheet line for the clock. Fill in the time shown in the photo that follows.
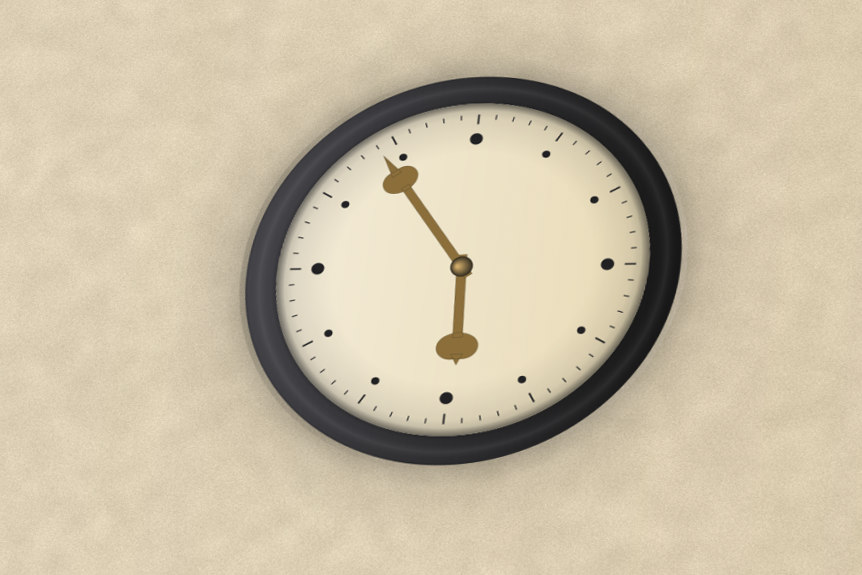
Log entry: 5:54
